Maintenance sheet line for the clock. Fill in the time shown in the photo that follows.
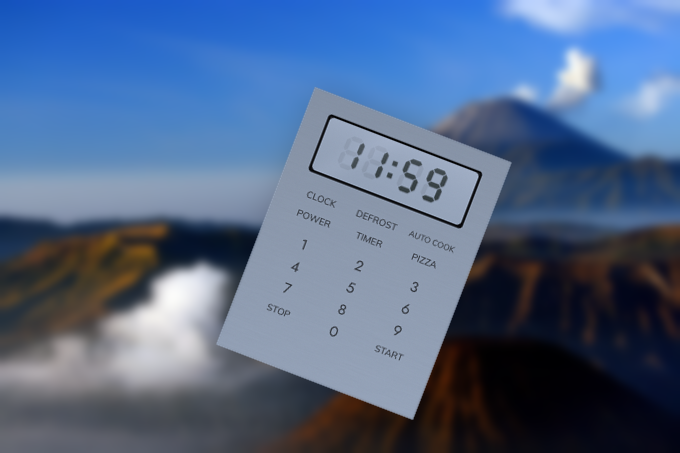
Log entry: 11:59
